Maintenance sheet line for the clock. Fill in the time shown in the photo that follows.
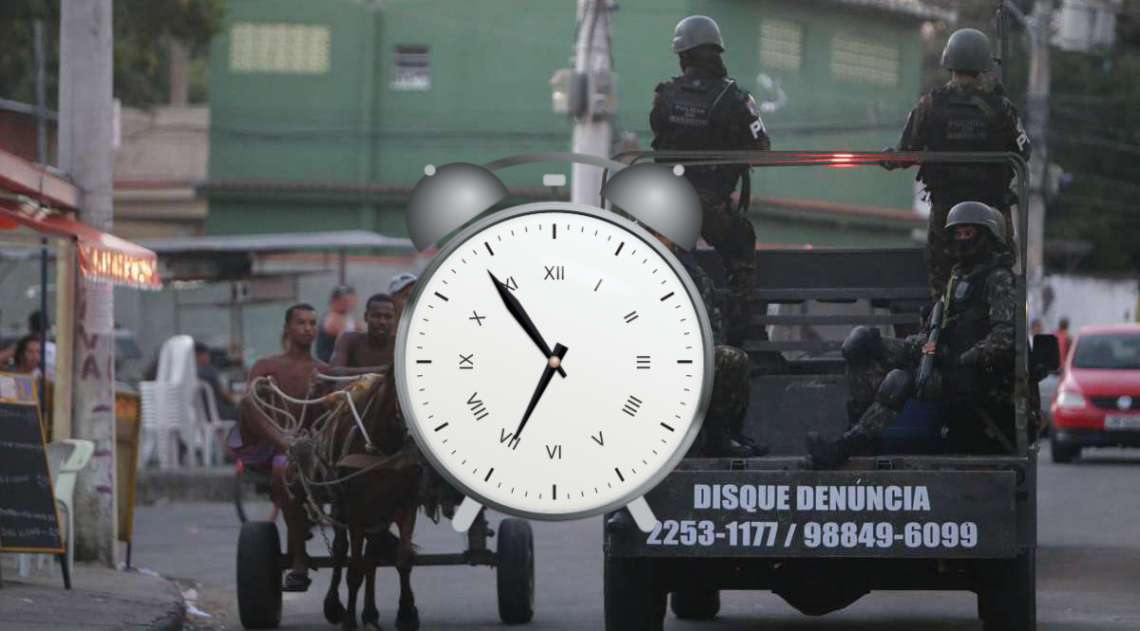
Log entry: 6:54
